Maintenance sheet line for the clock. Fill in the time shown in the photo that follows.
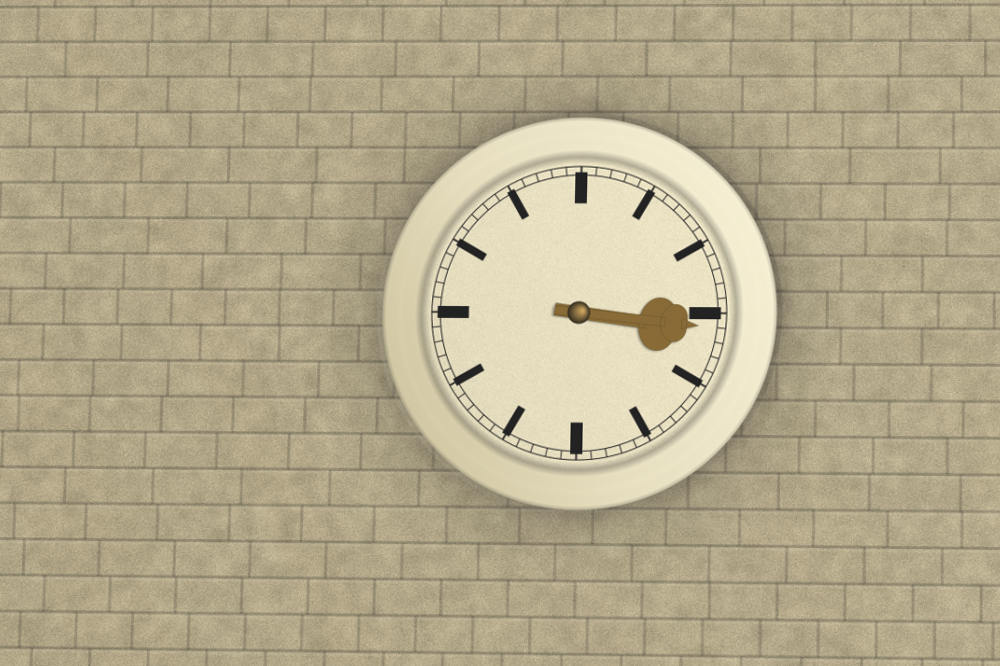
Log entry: 3:16
